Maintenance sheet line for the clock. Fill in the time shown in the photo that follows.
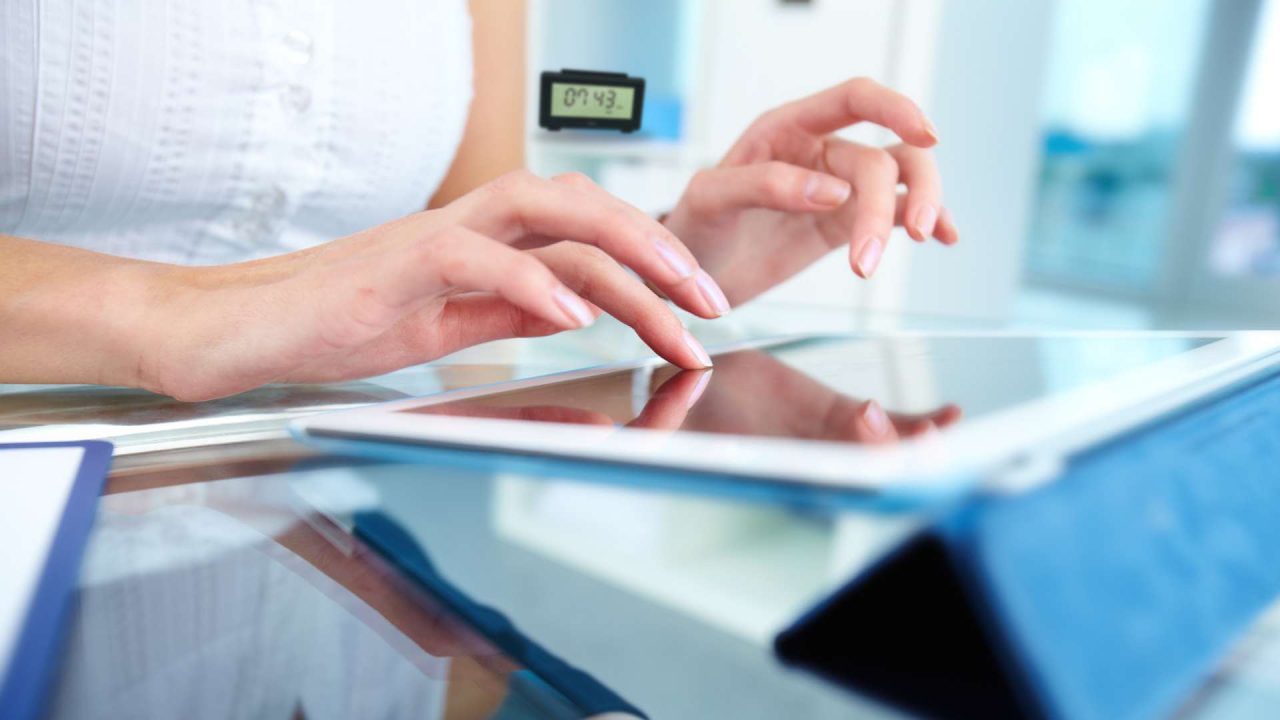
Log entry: 7:43
